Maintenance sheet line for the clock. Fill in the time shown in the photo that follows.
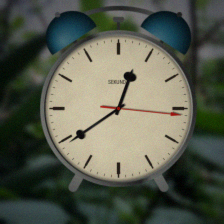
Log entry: 12:39:16
